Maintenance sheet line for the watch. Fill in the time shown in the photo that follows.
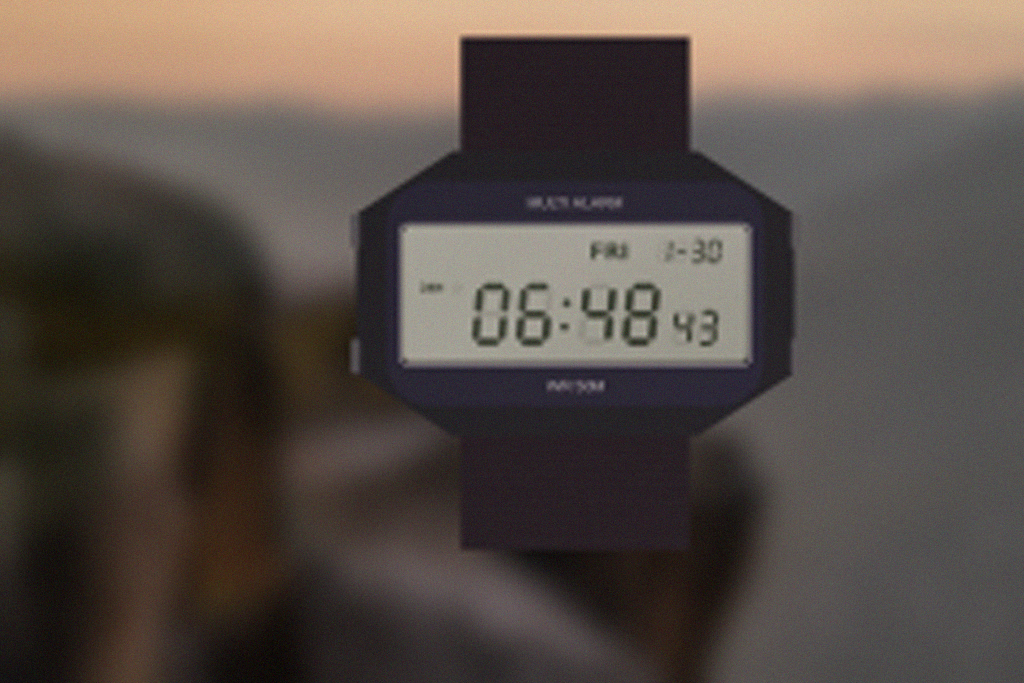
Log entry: 6:48:43
